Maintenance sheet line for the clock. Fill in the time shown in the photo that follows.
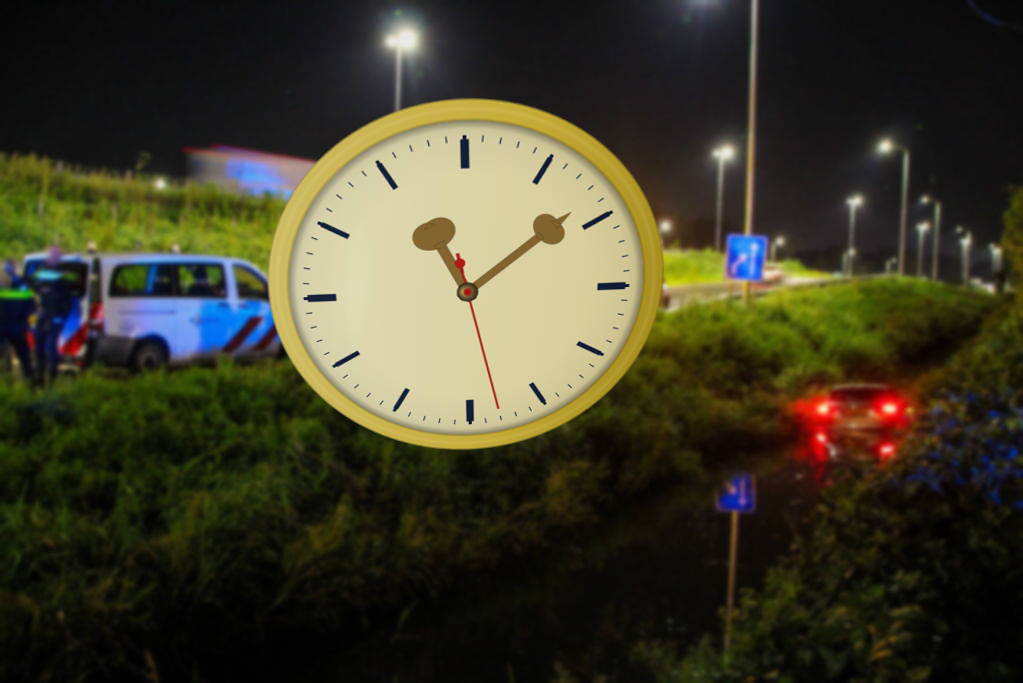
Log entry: 11:08:28
